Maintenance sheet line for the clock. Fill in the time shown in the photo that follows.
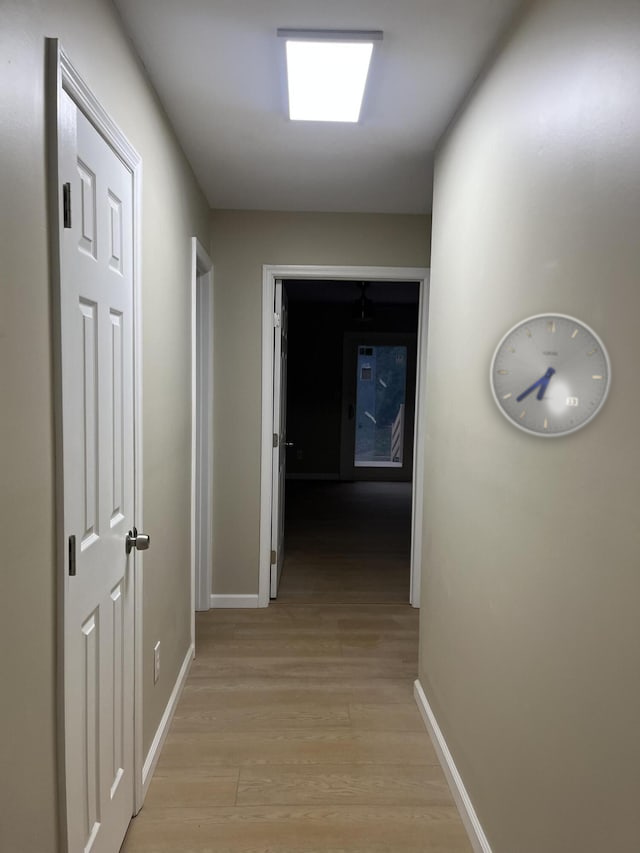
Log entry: 6:38
